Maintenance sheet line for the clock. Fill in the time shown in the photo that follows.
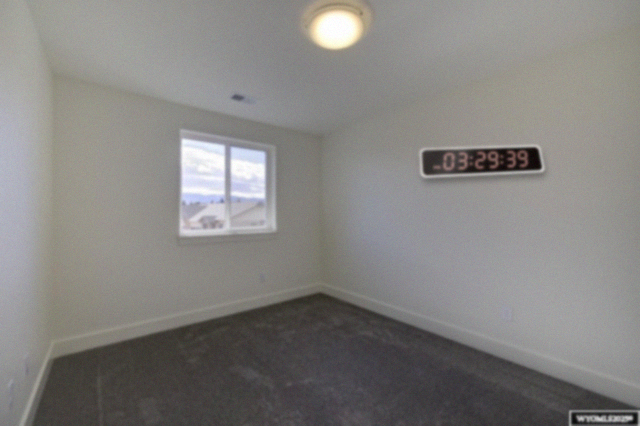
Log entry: 3:29:39
